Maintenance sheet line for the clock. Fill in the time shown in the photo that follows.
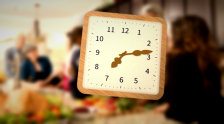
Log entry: 7:13
